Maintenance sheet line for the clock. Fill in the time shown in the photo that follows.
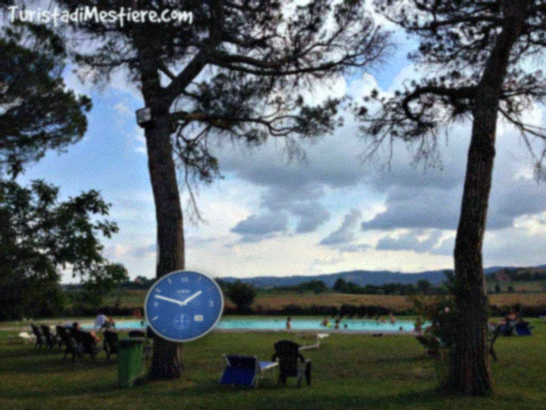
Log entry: 1:48
